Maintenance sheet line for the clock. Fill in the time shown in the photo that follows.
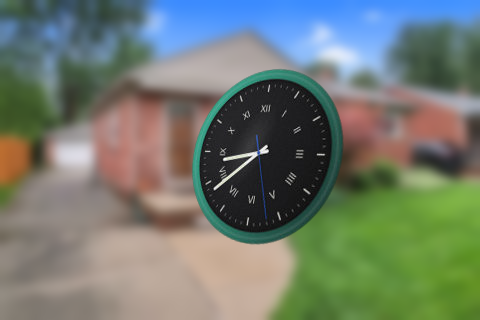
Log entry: 8:38:27
